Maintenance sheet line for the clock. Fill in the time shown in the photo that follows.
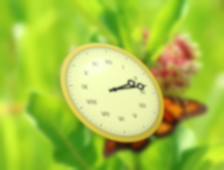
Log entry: 2:13
